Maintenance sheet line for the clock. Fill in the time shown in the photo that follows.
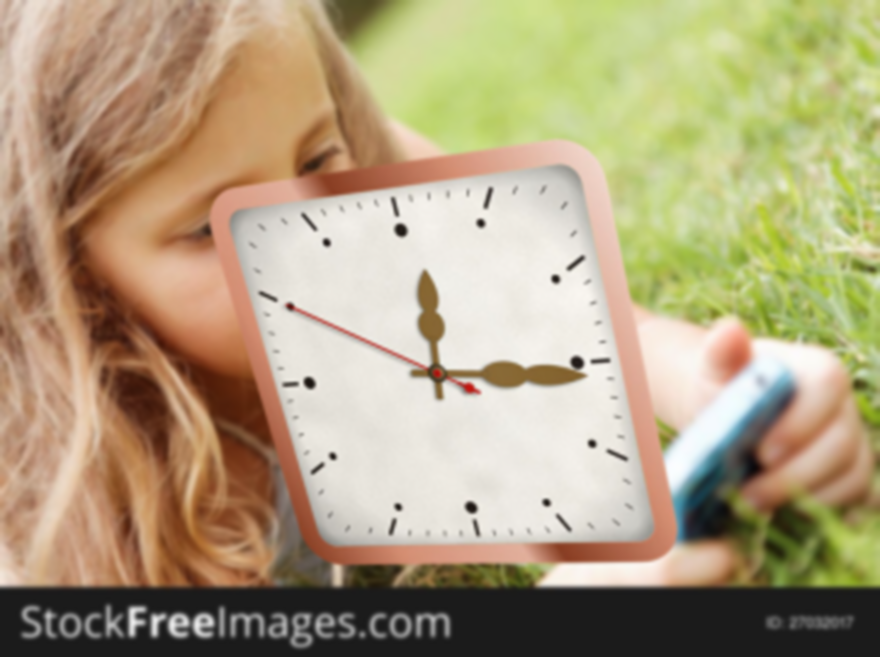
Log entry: 12:15:50
